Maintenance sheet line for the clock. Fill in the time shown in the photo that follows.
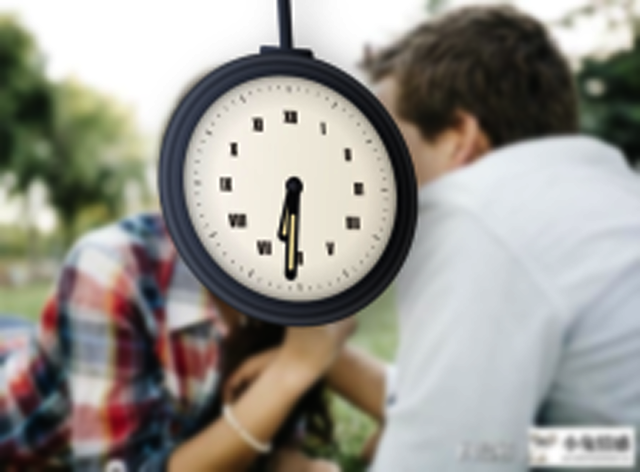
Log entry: 6:31
